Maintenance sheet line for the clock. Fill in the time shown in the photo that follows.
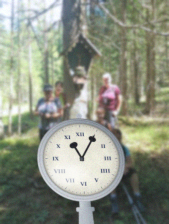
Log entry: 11:05
